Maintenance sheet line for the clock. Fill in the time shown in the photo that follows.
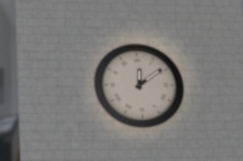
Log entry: 12:09
